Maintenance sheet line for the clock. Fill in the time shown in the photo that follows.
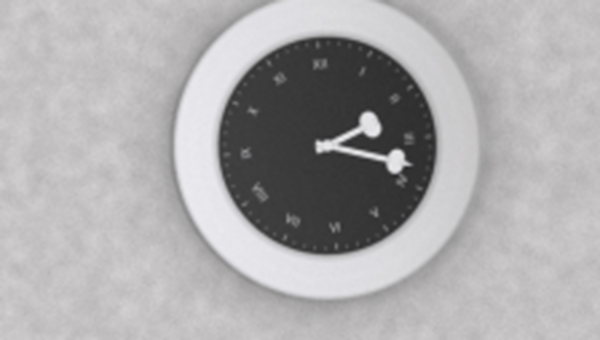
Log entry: 2:18
